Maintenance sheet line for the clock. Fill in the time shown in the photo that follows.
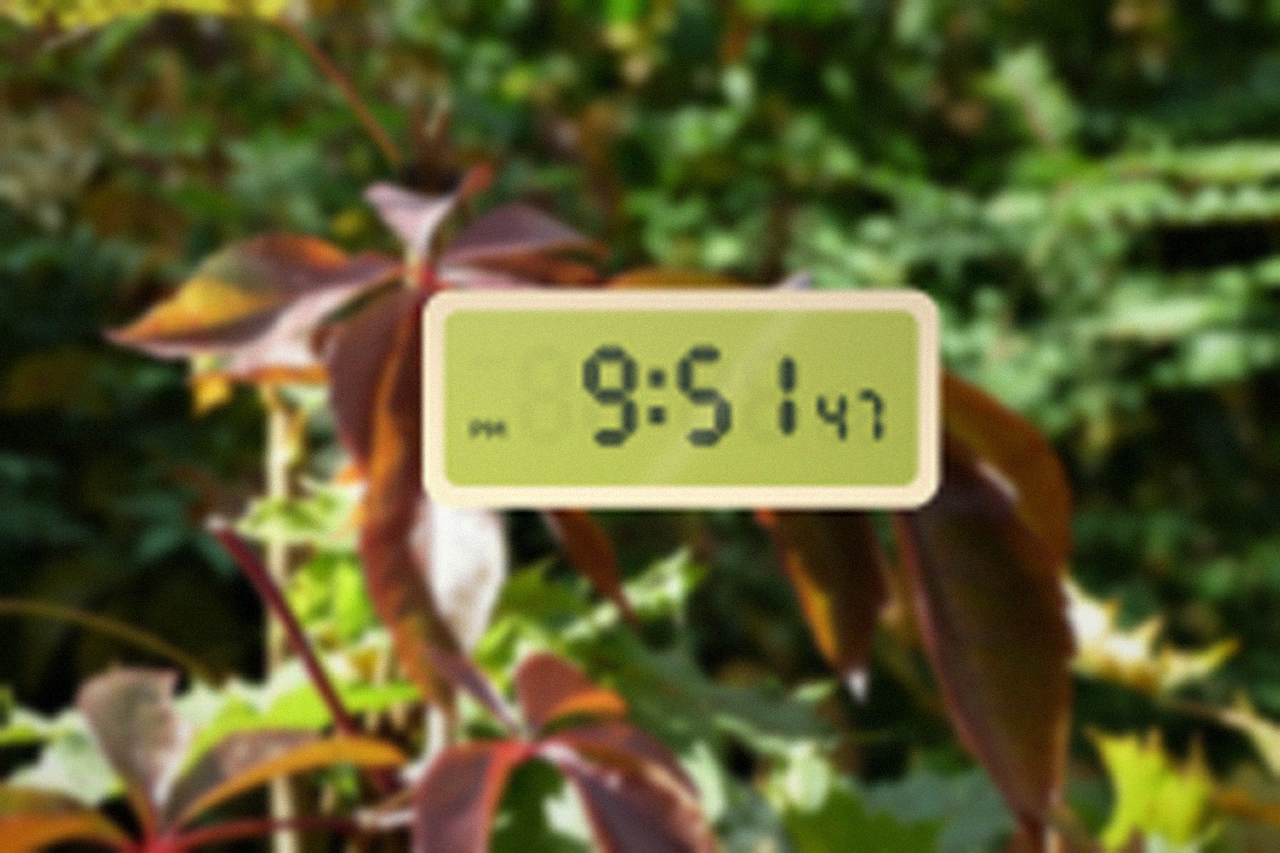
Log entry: 9:51:47
